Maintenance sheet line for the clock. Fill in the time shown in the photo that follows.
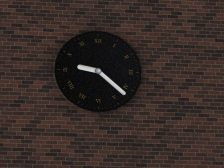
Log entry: 9:22
